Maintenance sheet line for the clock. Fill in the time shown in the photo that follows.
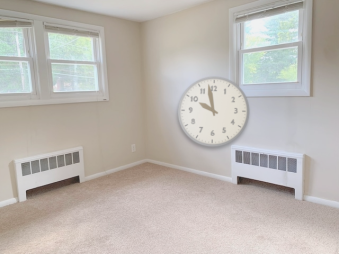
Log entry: 9:58
